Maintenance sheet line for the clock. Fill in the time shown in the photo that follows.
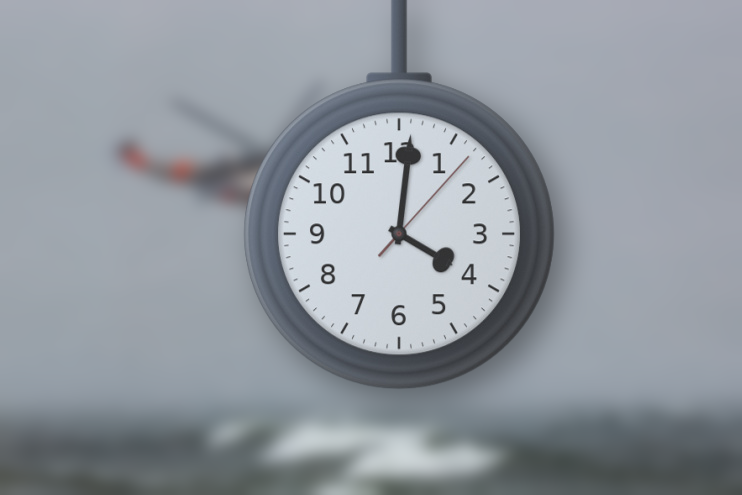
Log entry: 4:01:07
